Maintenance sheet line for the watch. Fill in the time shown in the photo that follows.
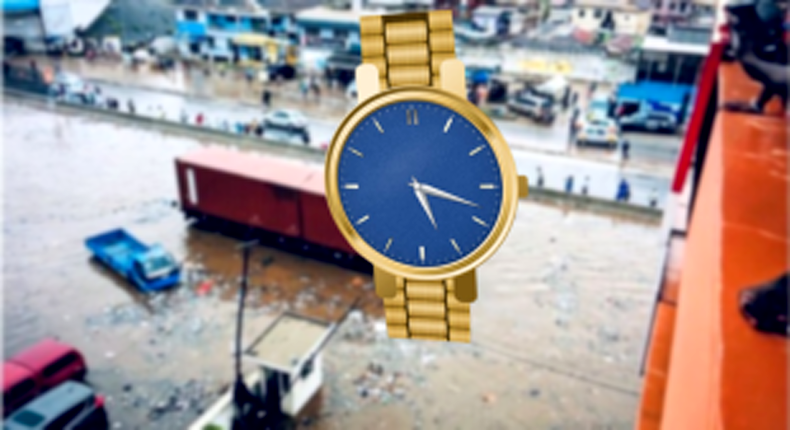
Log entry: 5:18
